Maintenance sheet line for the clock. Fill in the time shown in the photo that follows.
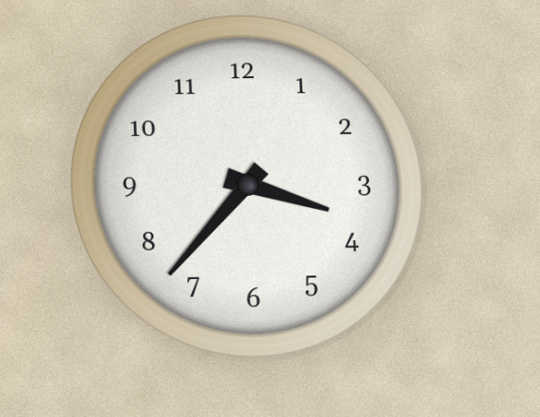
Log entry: 3:37
